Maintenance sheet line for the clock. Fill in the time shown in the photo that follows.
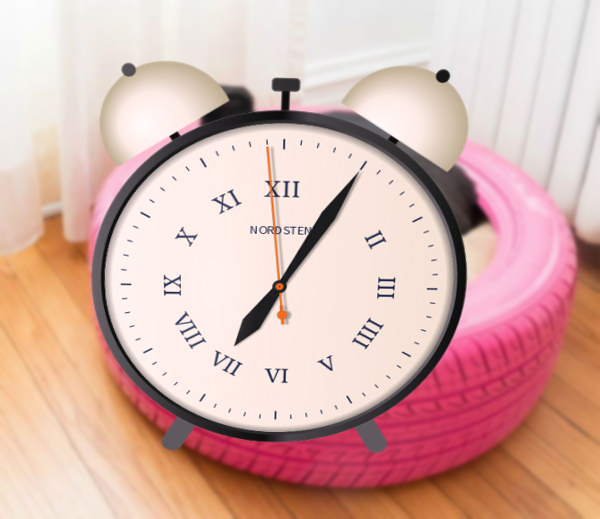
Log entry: 7:04:59
